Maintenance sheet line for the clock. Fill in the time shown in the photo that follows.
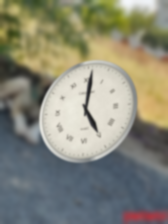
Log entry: 5:01
